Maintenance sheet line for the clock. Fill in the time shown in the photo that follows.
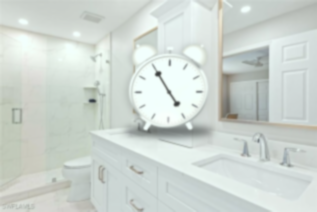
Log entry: 4:55
